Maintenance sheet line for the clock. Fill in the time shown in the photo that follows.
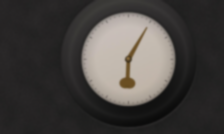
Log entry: 6:05
